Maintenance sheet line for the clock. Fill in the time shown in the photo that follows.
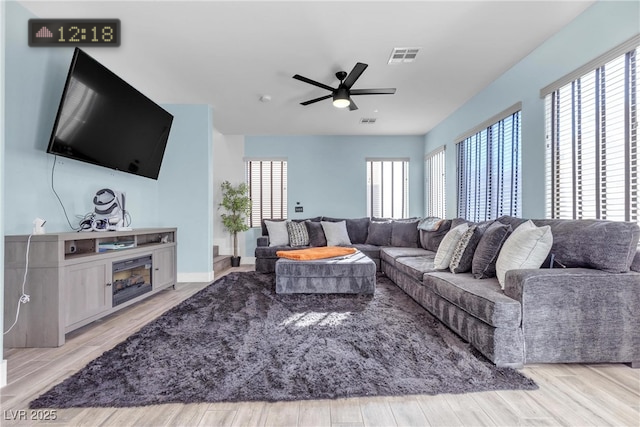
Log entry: 12:18
